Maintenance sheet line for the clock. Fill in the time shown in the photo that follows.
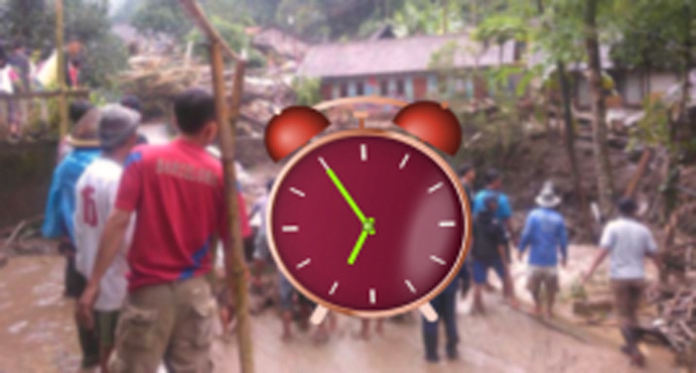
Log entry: 6:55
